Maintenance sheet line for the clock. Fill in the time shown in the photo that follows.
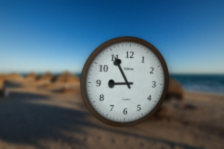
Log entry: 8:55
